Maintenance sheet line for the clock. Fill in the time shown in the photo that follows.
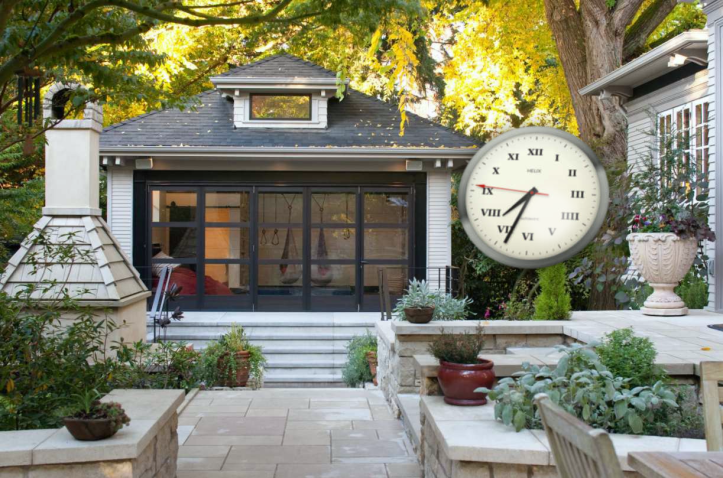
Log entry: 7:33:46
